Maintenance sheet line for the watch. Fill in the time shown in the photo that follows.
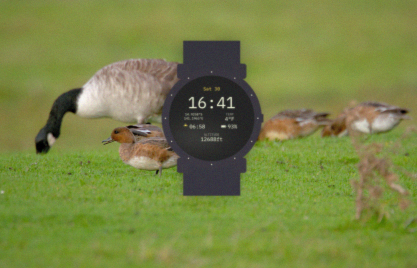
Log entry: 16:41
